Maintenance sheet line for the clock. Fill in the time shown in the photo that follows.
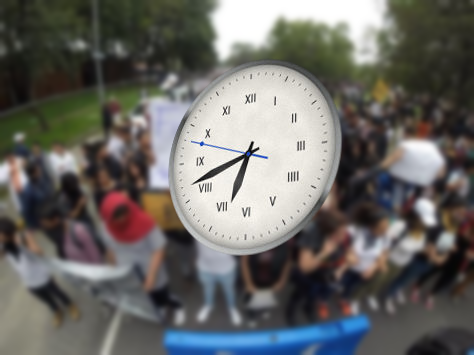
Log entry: 6:41:48
